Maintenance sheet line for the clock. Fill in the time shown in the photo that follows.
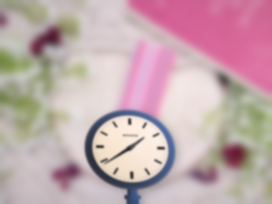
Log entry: 1:39
